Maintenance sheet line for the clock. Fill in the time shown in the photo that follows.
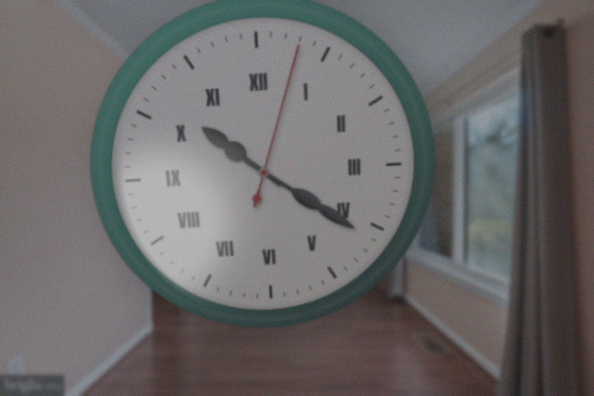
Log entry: 10:21:03
